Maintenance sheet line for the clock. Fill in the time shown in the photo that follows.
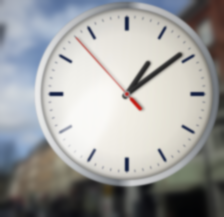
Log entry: 1:08:53
